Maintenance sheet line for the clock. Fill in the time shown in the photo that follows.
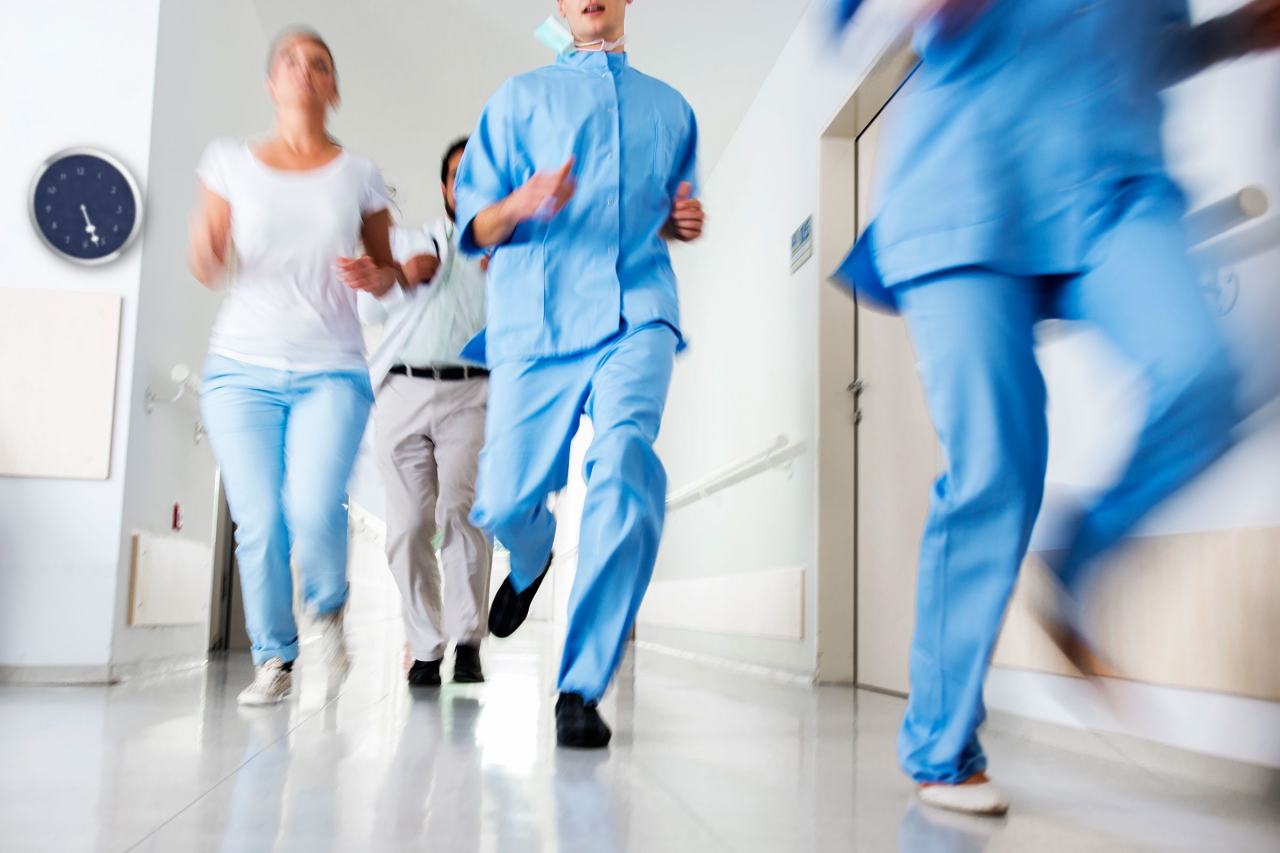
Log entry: 5:27
